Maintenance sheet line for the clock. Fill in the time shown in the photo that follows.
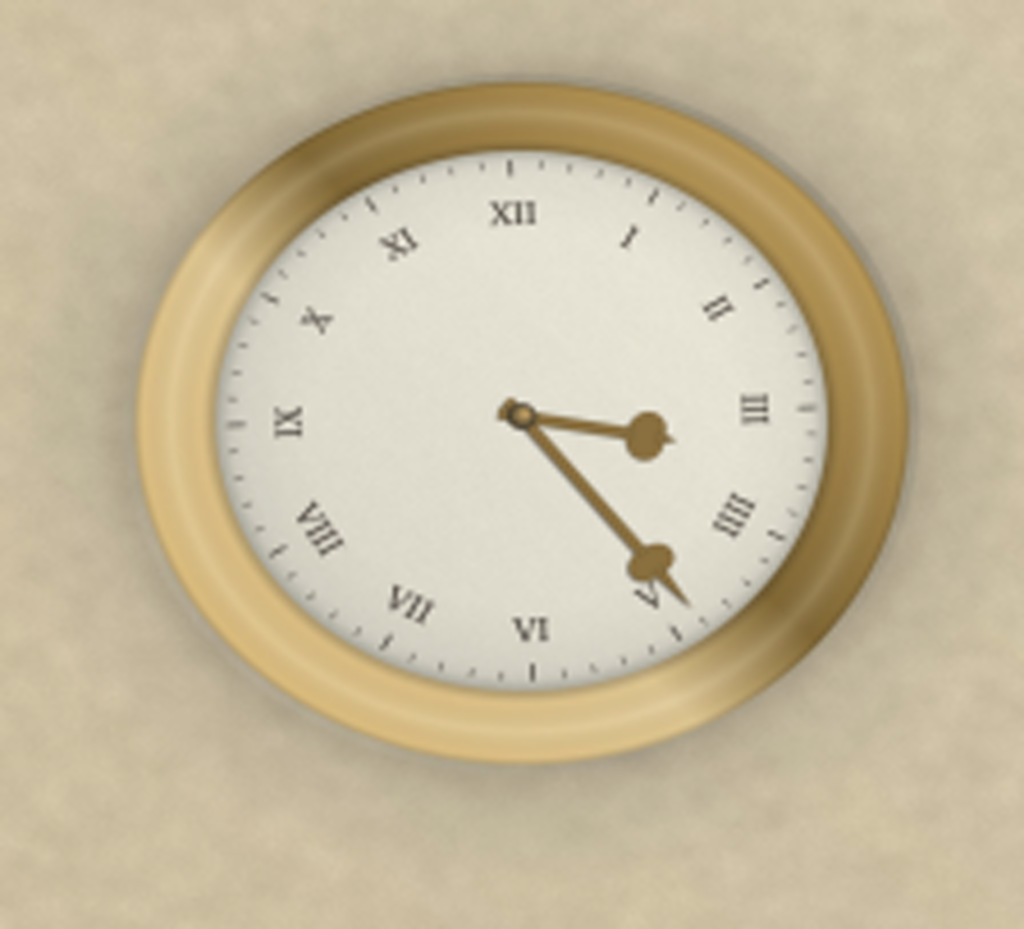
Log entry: 3:24
